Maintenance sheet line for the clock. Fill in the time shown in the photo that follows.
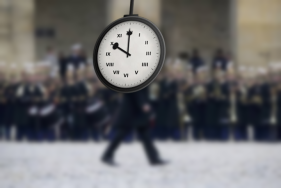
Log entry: 10:00
